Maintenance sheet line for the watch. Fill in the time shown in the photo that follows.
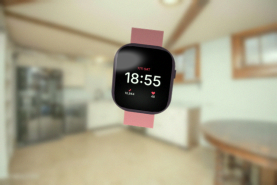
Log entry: 18:55
